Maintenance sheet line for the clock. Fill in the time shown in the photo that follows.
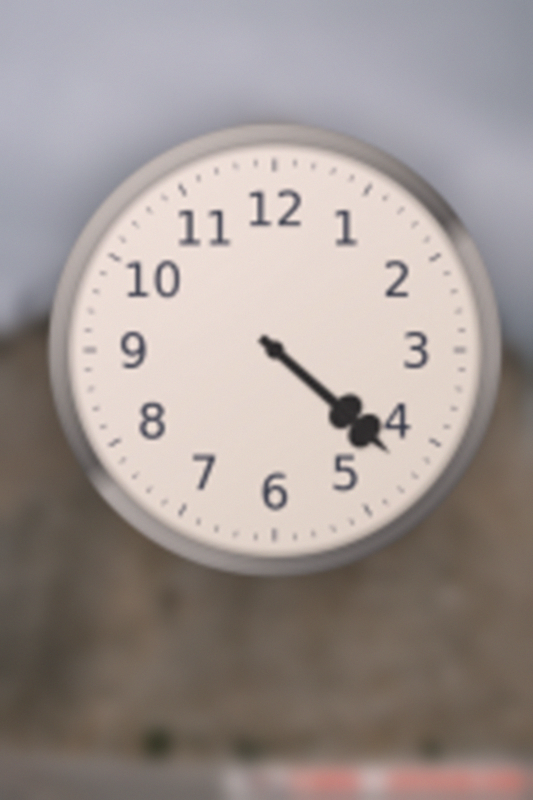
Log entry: 4:22
